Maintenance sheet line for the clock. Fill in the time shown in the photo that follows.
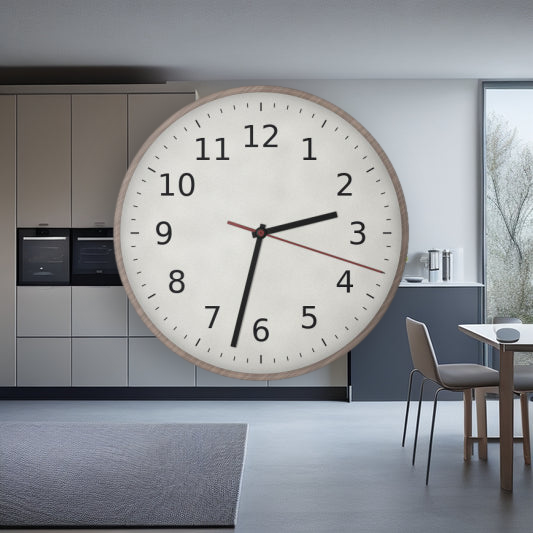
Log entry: 2:32:18
